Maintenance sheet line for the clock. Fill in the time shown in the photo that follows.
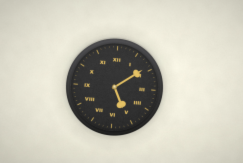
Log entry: 5:09
